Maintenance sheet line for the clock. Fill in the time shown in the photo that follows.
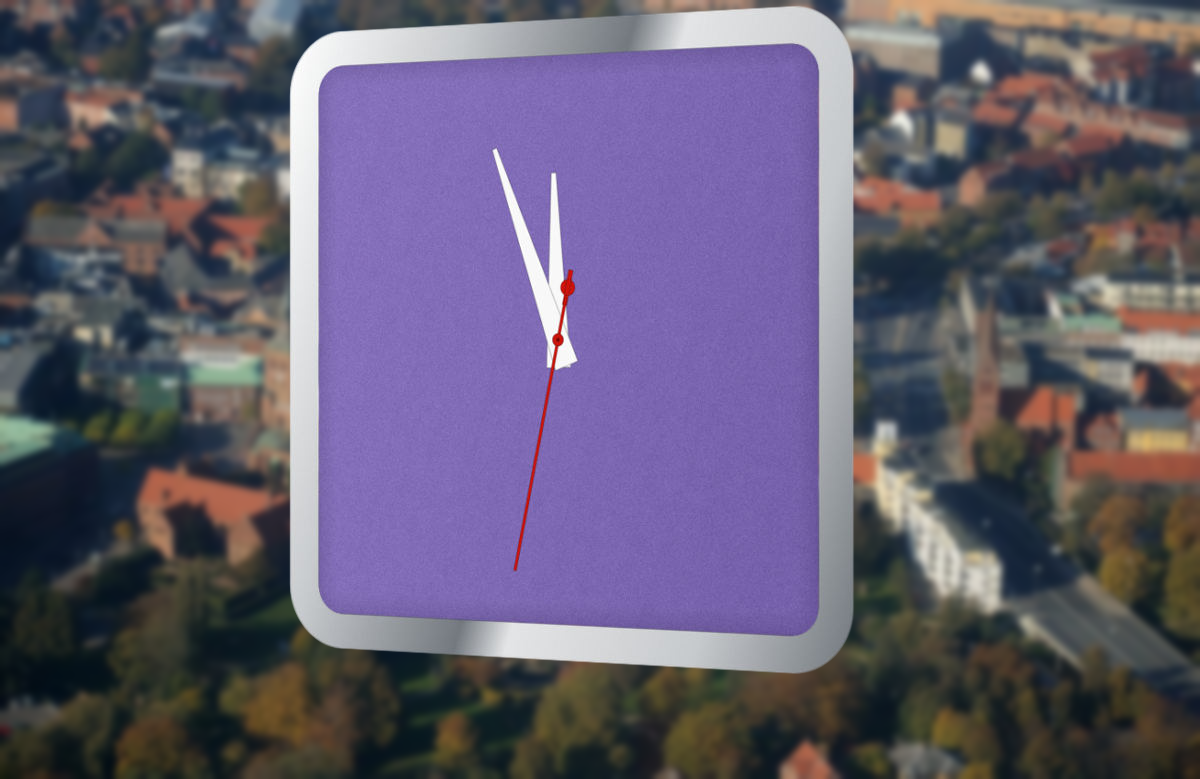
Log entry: 11:56:32
